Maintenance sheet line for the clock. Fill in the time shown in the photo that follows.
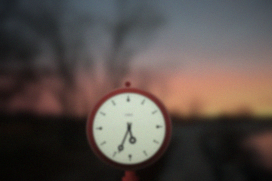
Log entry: 5:34
